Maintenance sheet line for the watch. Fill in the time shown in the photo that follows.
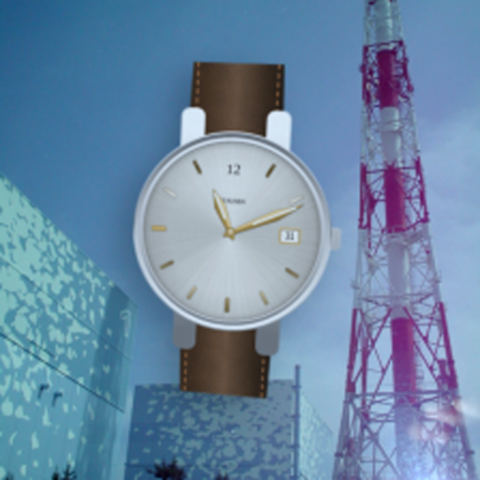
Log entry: 11:11
